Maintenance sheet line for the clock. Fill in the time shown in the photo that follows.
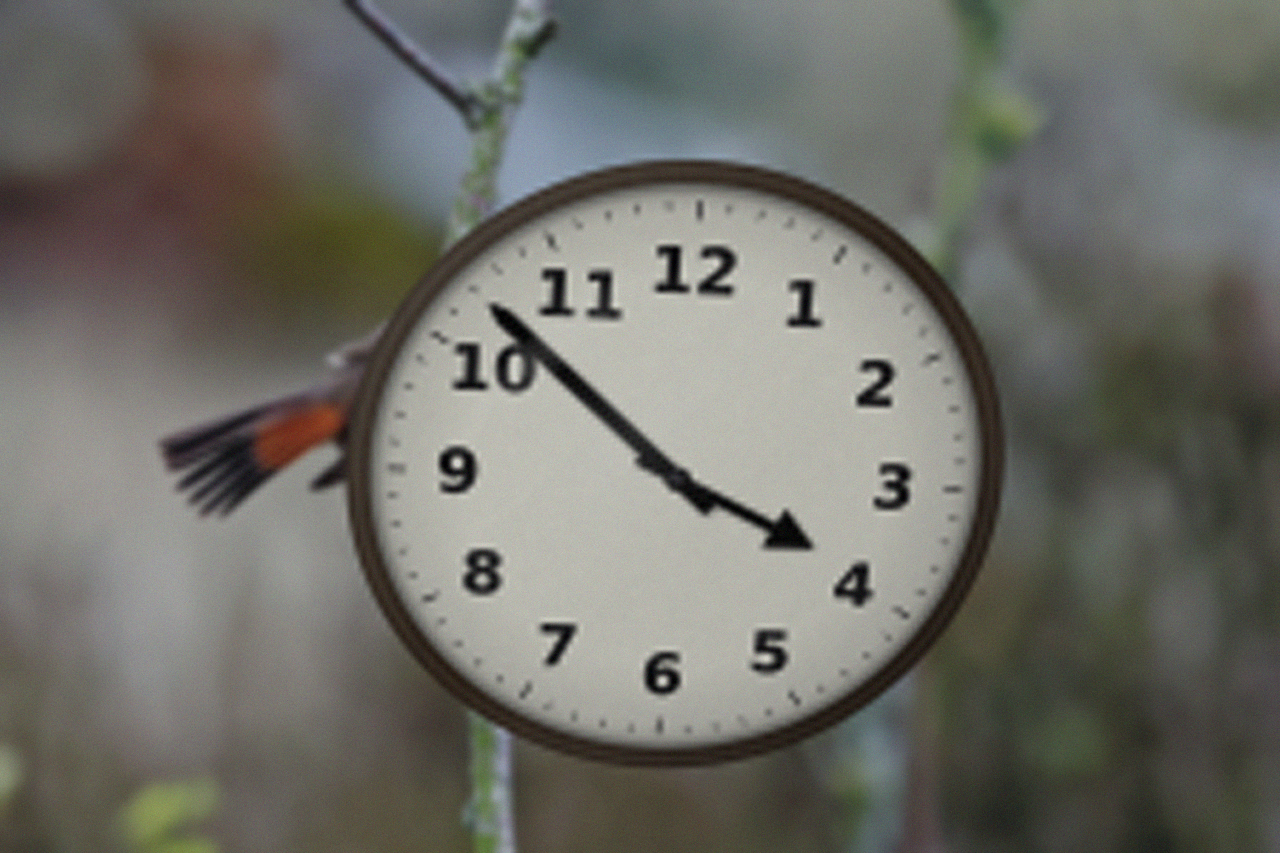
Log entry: 3:52
